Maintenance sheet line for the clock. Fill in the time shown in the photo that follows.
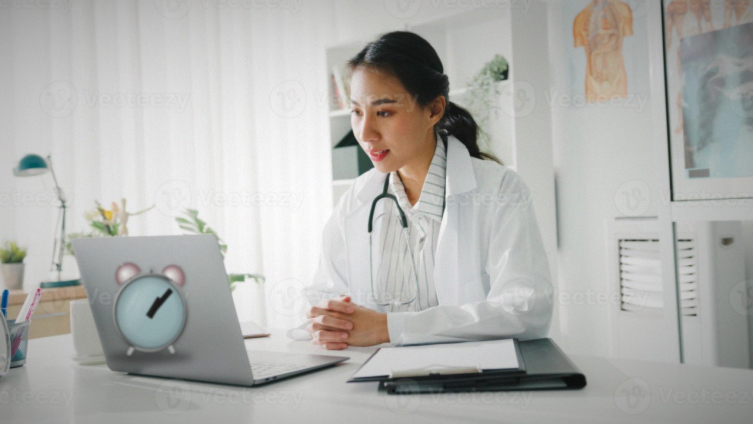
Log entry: 1:07
